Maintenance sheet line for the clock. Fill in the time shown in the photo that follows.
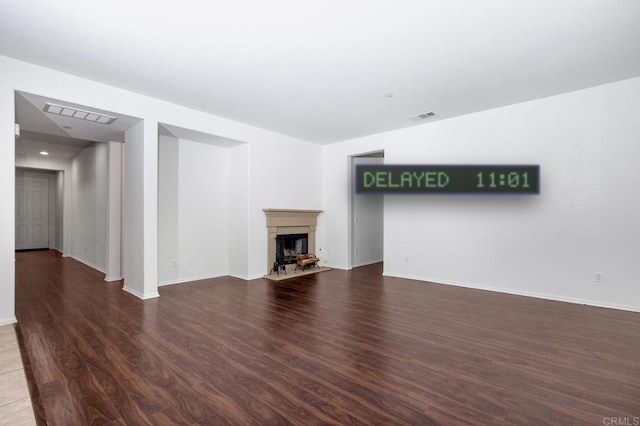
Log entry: 11:01
